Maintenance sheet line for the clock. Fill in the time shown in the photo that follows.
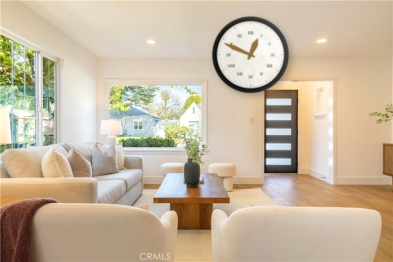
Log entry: 12:49
